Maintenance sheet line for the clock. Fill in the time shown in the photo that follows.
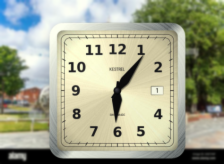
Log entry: 6:06
